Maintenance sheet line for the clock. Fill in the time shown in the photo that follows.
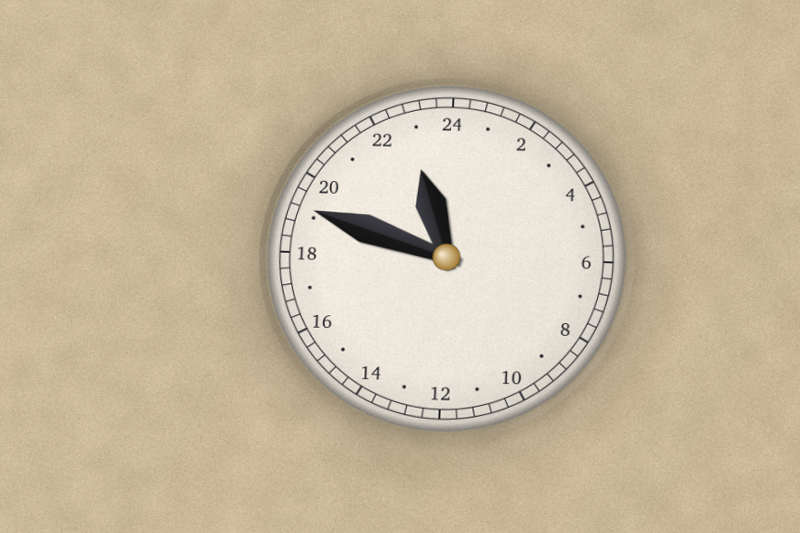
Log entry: 22:48
